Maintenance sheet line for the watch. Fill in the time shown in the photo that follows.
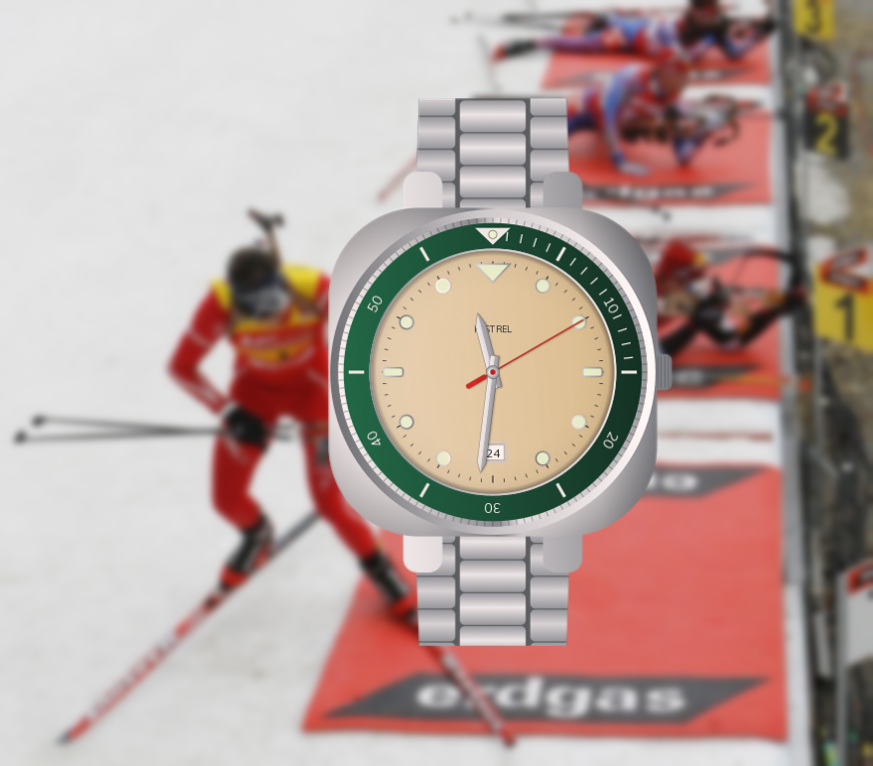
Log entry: 11:31:10
